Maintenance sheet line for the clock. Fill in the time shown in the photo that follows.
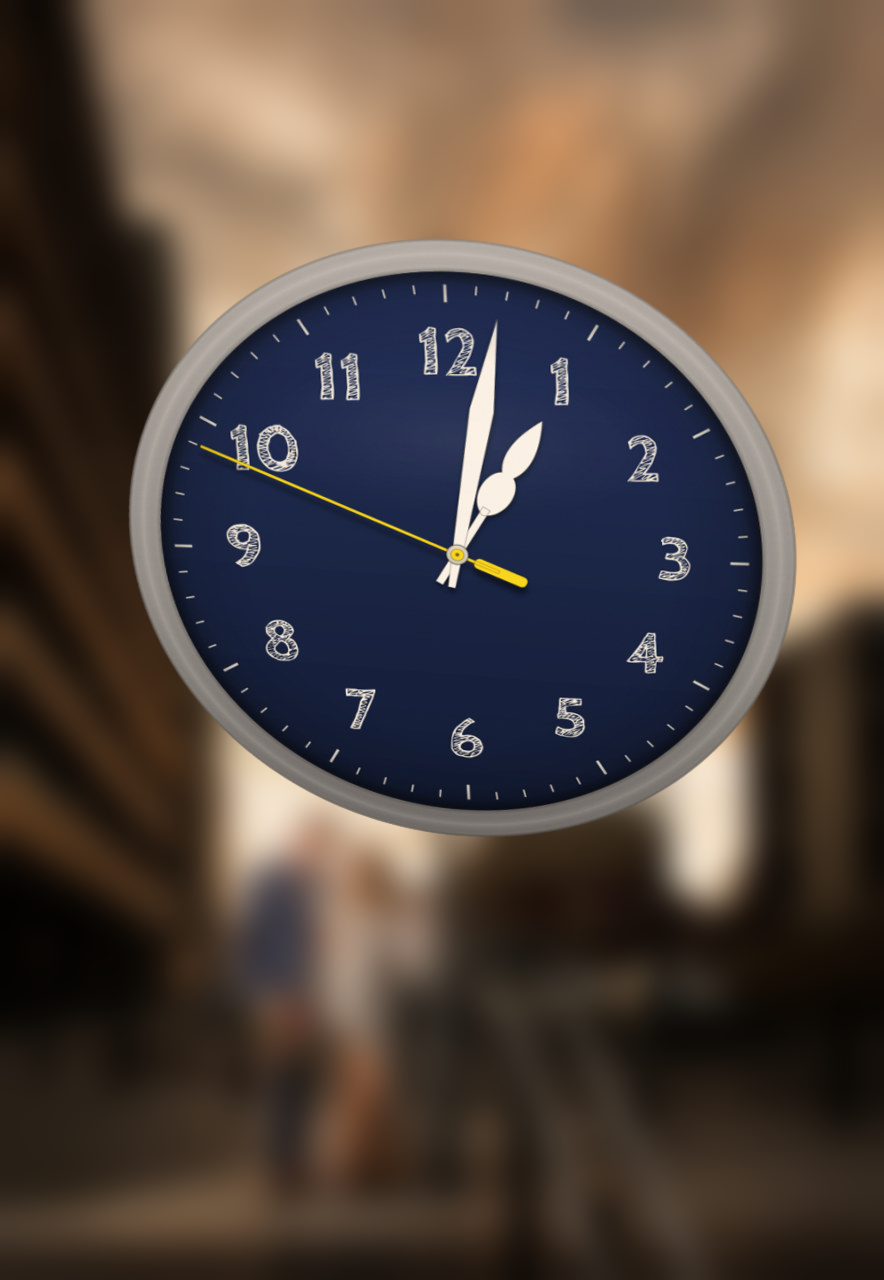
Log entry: 1:01:49
